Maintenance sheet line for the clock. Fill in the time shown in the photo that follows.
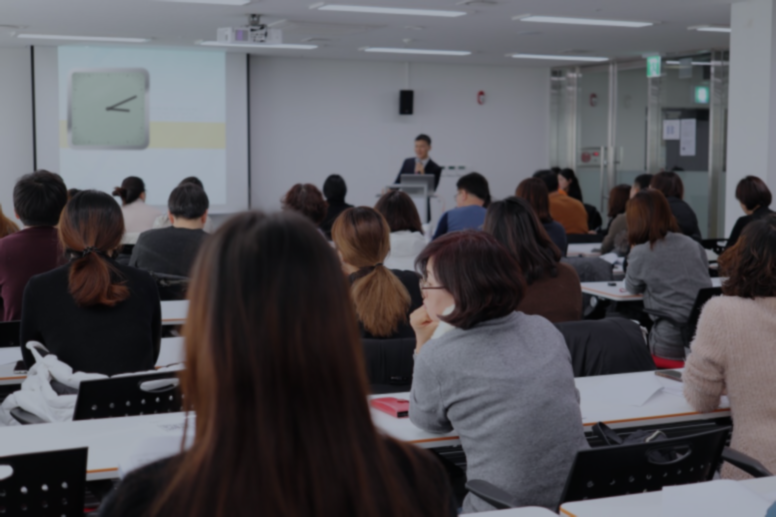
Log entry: 3:11
